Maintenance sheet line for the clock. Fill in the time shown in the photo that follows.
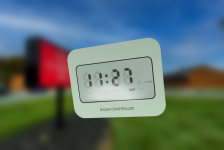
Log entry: 11:27
